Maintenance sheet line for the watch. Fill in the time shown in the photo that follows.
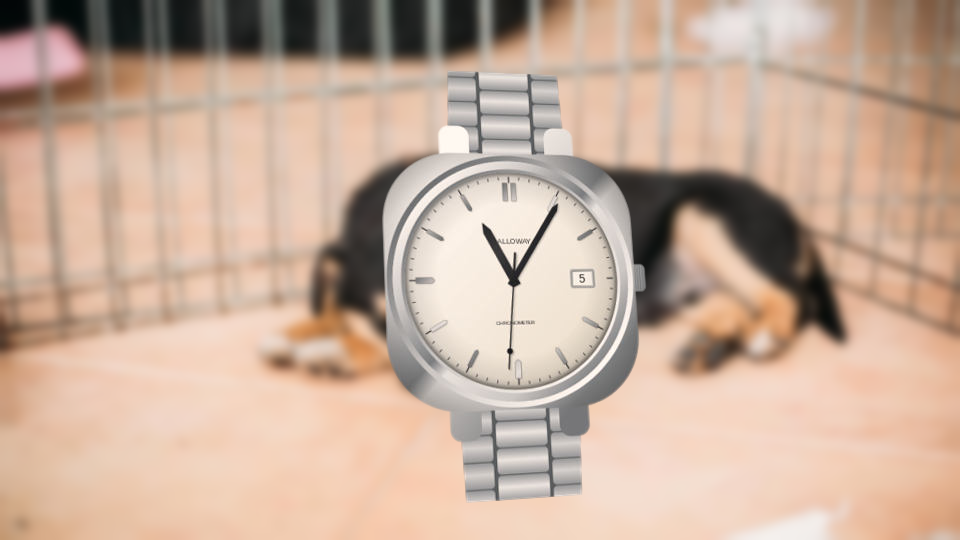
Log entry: 11:05:31
